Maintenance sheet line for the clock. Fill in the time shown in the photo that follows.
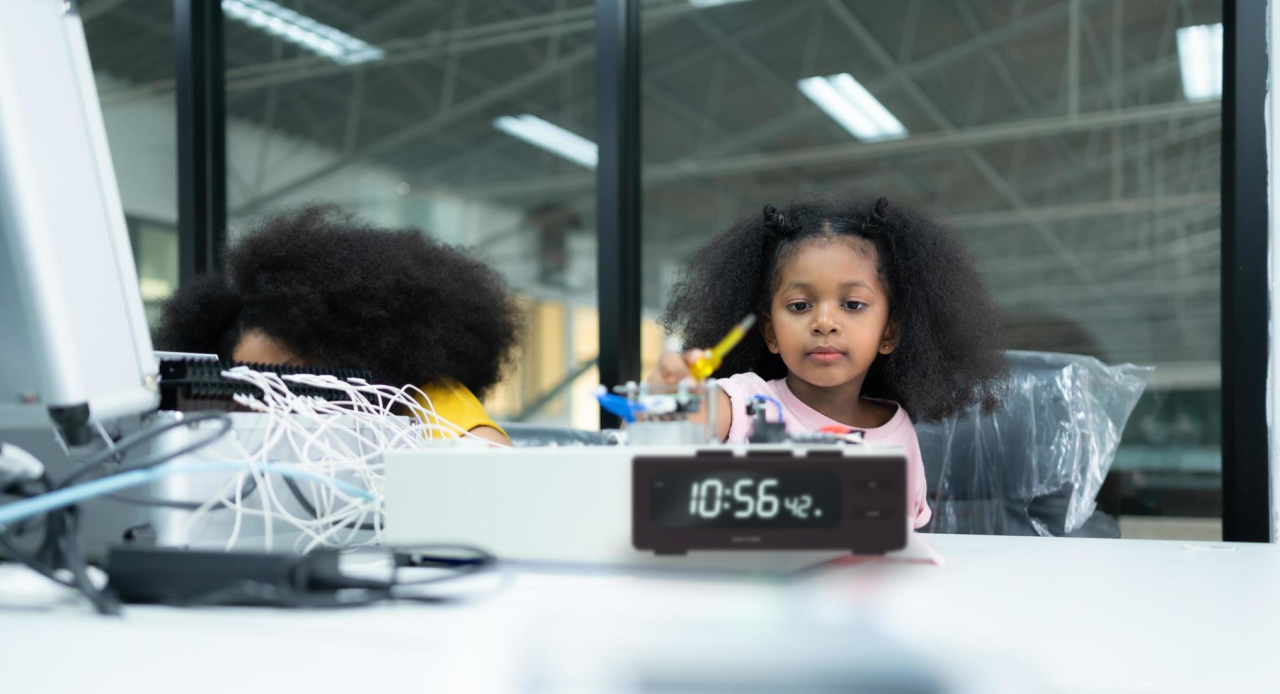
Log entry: 10:56:42
